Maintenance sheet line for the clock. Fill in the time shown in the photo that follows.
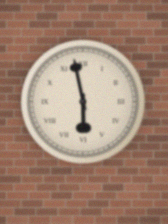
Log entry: 5:58
